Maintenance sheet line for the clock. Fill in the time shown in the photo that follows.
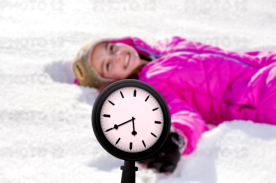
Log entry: 5:40
